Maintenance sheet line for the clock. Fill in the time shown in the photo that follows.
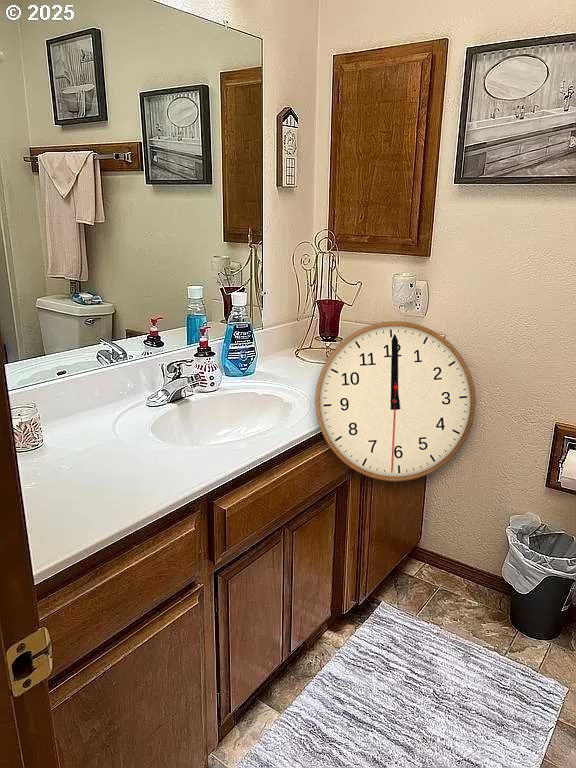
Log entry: 12:00:31
